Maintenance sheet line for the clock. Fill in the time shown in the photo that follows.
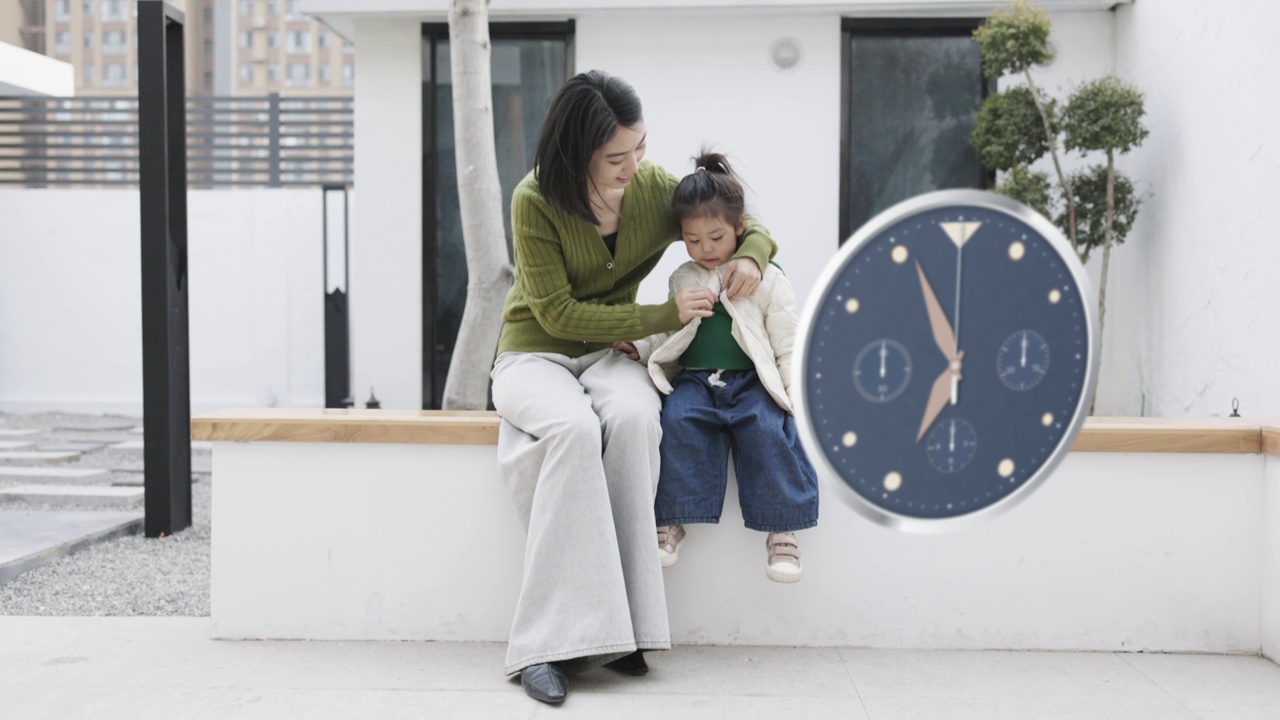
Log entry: 6:56
